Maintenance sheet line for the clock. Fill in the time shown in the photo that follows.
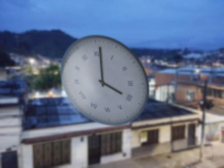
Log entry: 4:01
